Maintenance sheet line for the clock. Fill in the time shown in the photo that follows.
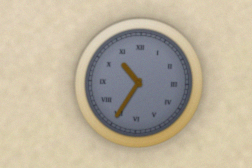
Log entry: 10:35
